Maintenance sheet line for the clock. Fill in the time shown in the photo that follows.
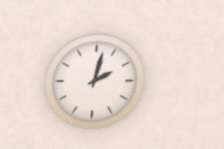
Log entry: 2:02
